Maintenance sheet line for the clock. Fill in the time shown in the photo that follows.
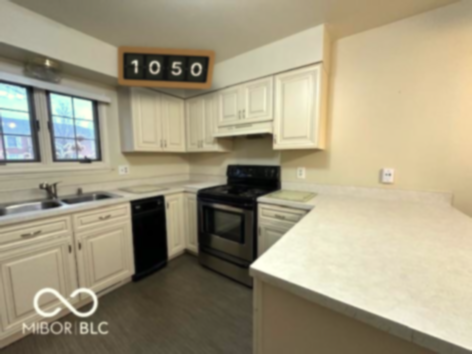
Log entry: 10:50
